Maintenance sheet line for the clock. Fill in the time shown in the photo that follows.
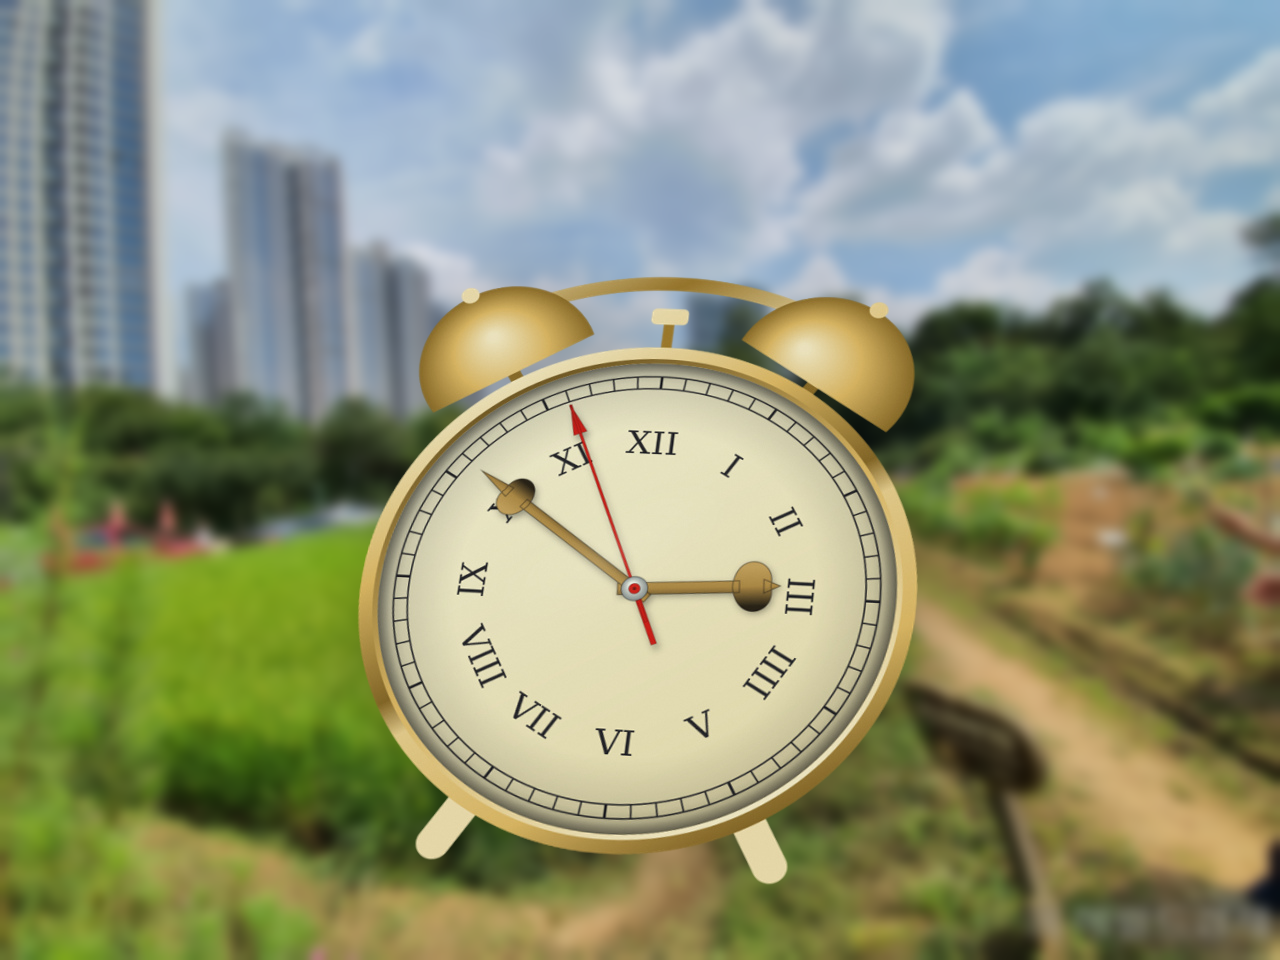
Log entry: 2:50:56
